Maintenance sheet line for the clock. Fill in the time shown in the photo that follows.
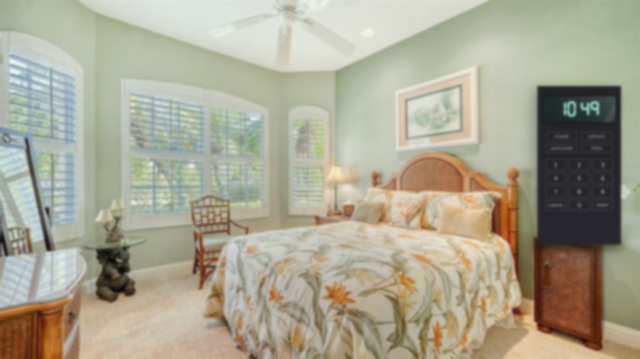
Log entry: 10:49
